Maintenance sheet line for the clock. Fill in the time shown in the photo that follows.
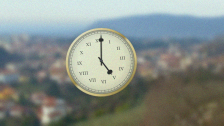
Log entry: 5:01
